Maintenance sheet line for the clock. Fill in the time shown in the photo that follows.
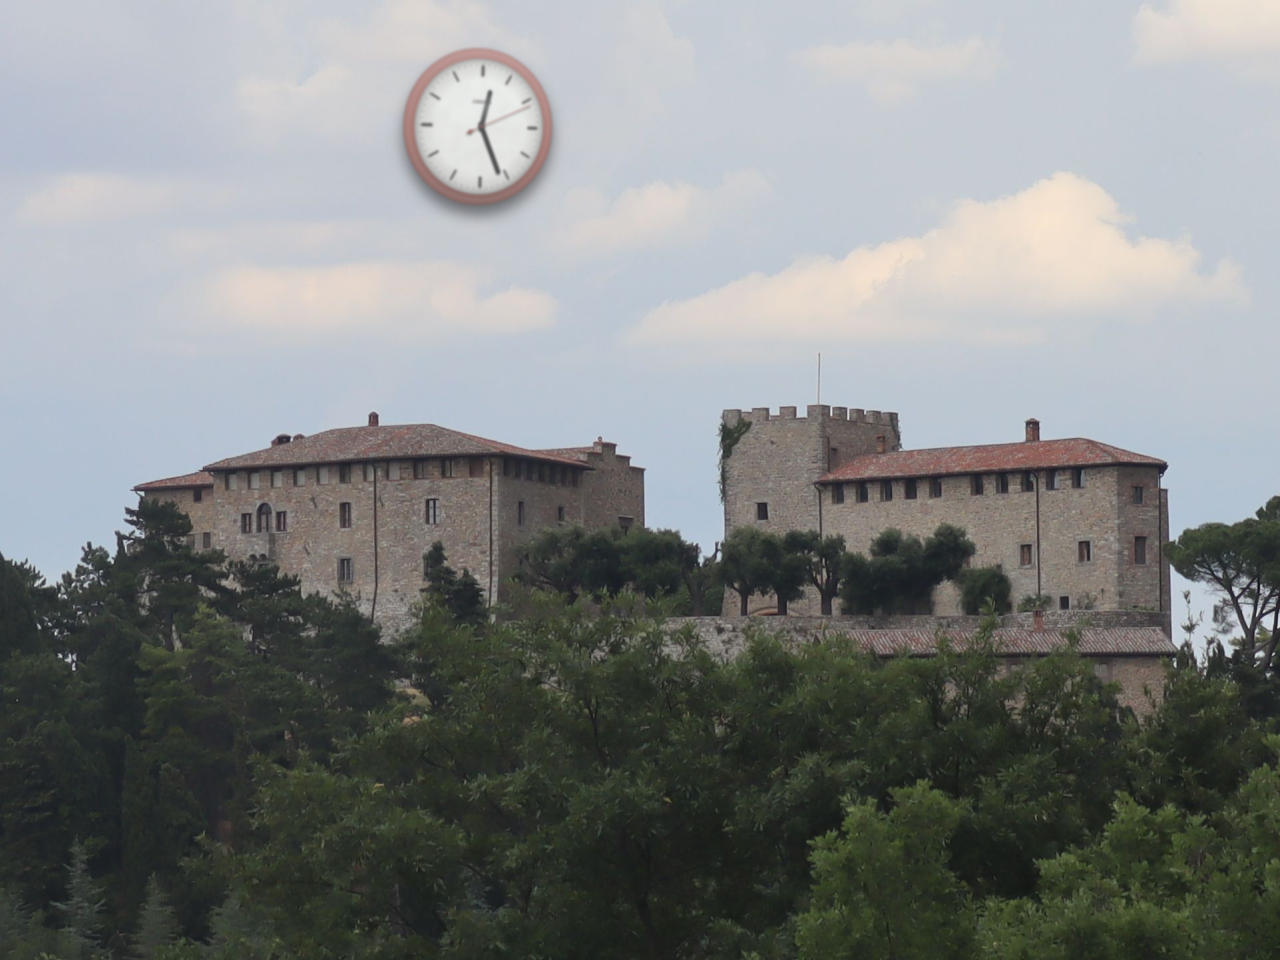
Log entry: 12:26:11
